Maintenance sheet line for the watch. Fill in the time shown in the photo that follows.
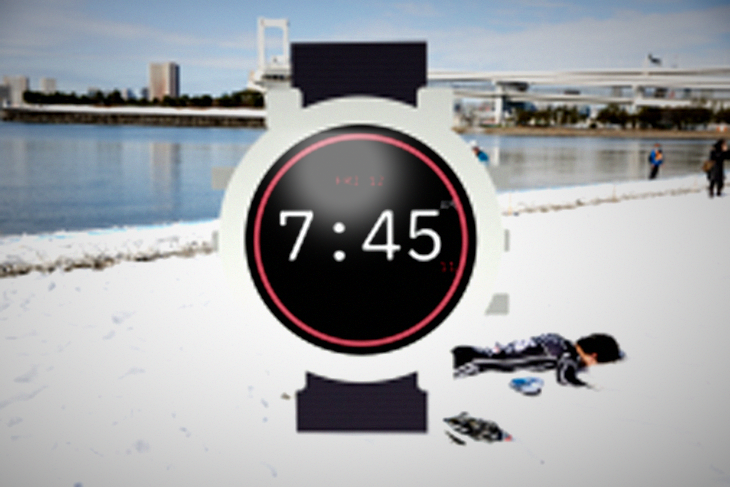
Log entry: 7:45
